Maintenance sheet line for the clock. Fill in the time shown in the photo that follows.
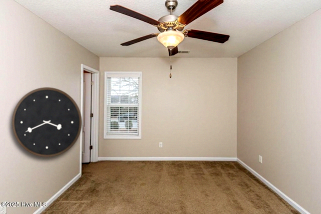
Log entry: 3:41
